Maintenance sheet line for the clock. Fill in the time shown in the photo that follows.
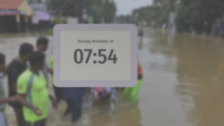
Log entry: 7:54
